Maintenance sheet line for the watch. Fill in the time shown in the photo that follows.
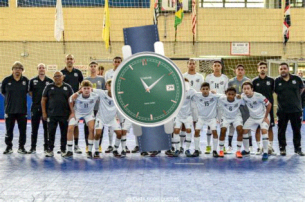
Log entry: 11:09
